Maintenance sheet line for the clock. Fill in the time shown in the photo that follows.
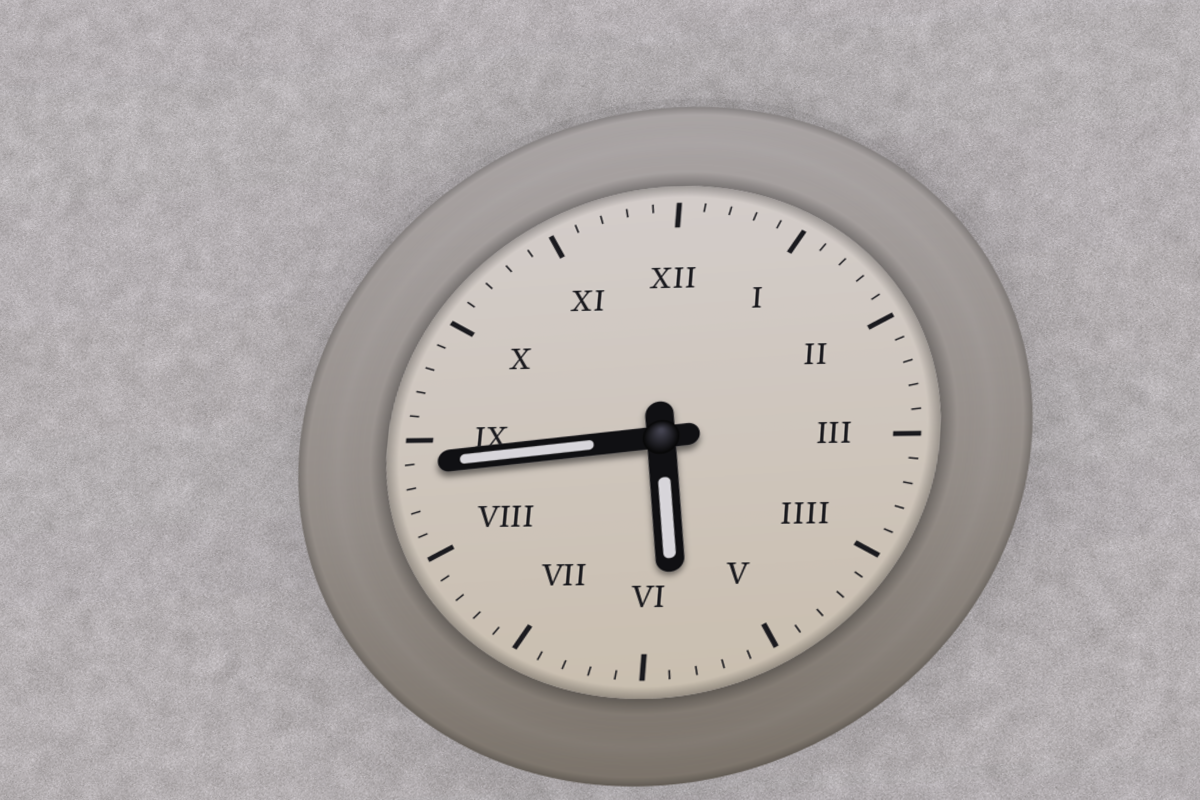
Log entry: 5:44
